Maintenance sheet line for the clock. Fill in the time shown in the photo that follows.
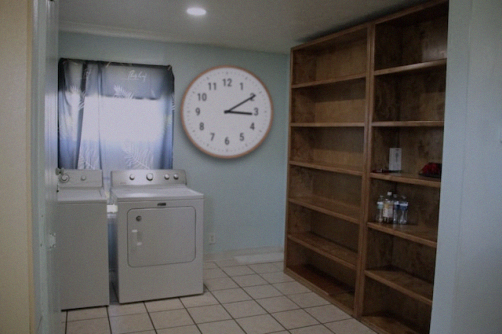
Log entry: 3:10
